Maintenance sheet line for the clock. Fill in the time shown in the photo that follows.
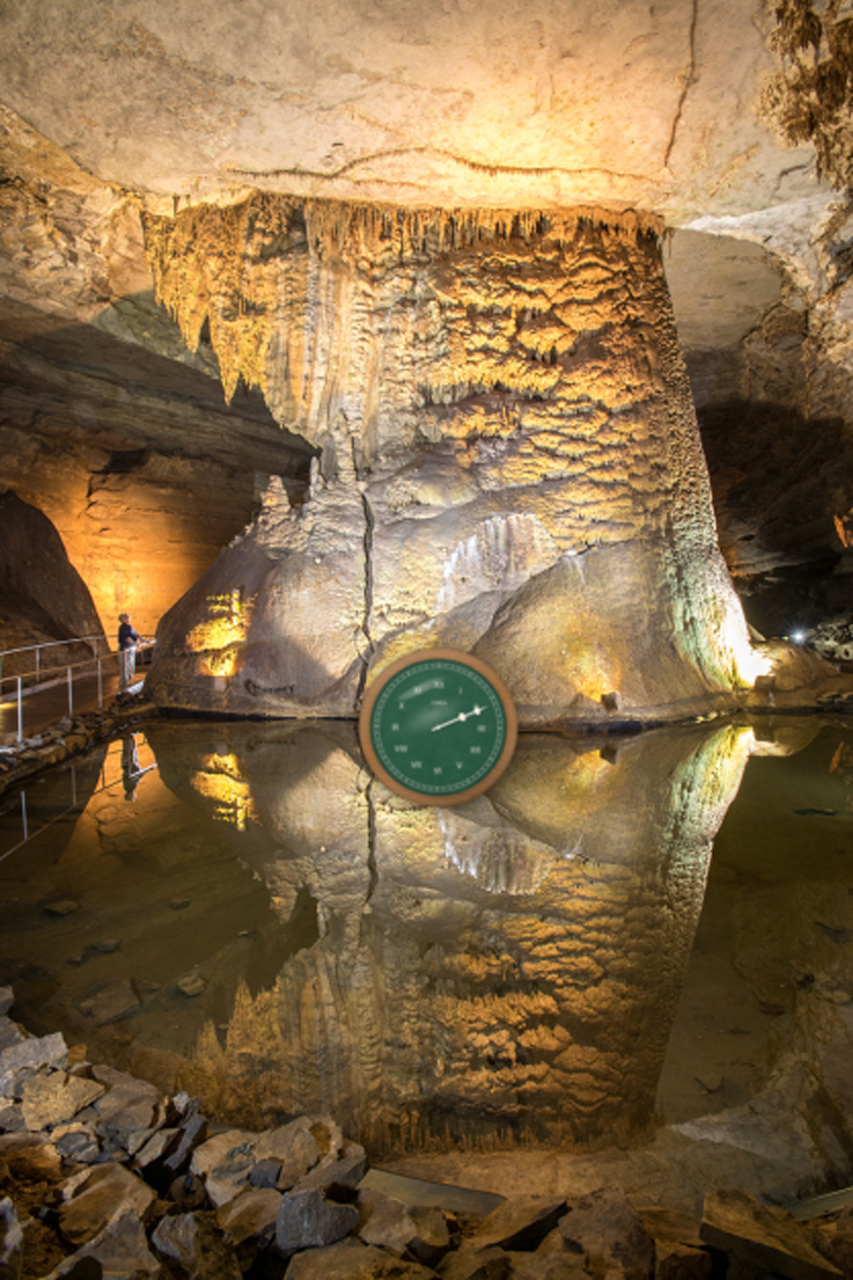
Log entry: 2:11
